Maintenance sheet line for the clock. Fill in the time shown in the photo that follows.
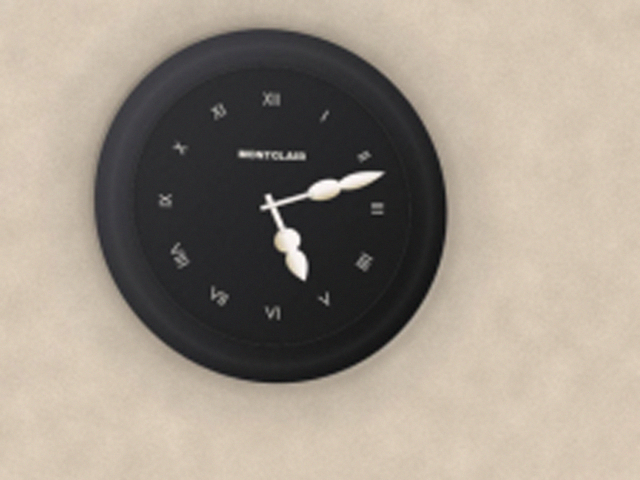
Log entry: 5:12
